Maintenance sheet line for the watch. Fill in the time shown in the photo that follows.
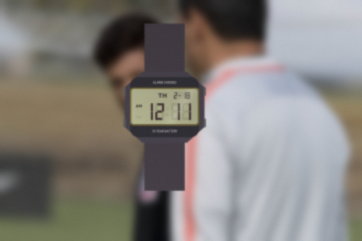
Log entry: 12:11
